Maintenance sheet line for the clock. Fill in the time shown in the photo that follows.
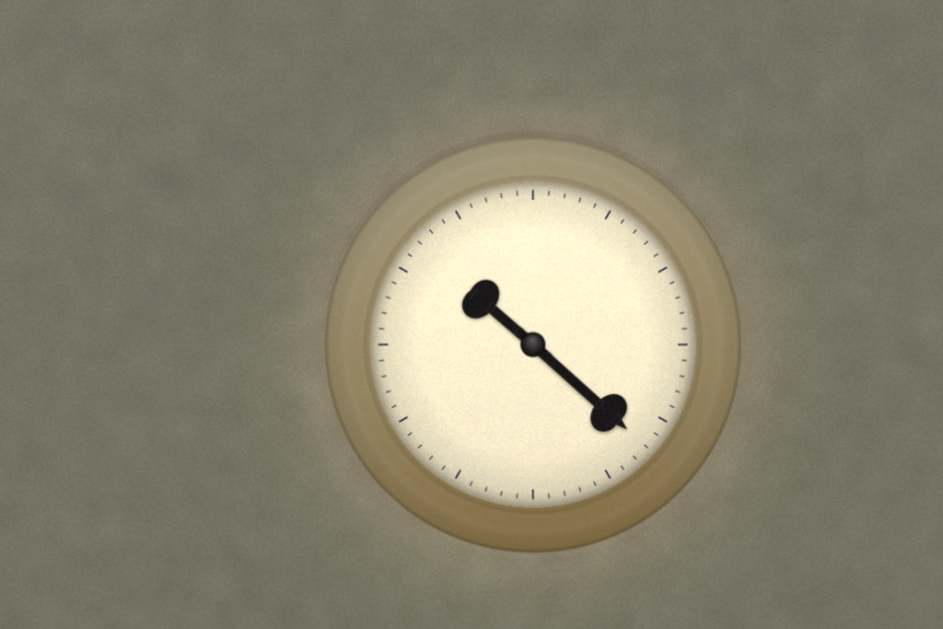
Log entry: 10:22
